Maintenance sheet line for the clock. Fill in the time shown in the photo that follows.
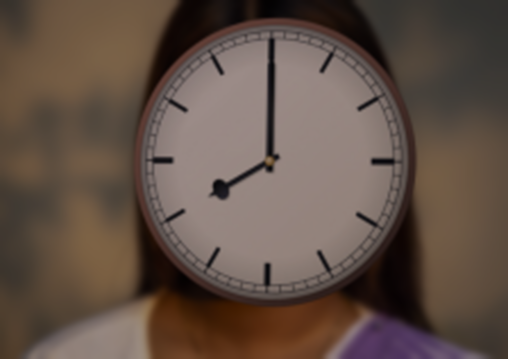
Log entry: 8:00
